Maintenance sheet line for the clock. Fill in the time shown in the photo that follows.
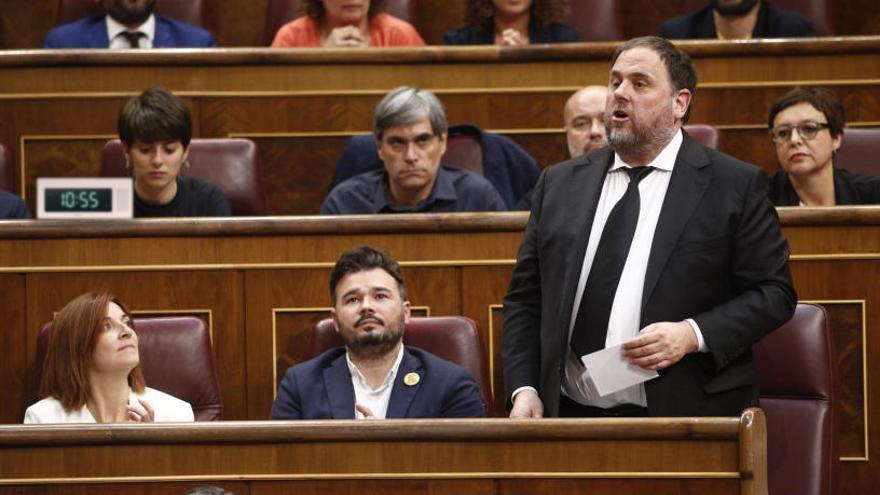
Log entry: 10:55
